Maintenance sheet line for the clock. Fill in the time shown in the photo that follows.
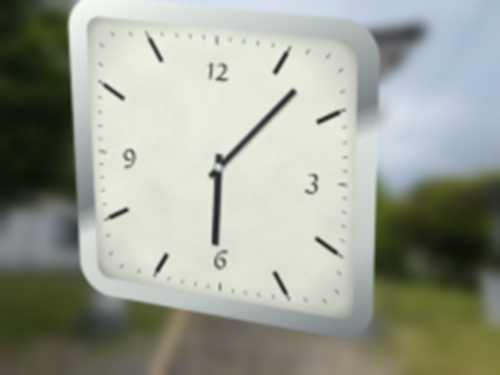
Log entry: 6:07
